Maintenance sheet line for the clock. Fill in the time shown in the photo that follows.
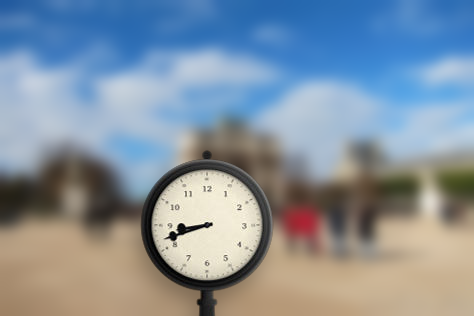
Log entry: 8:42
